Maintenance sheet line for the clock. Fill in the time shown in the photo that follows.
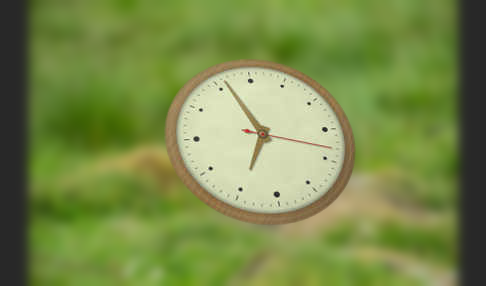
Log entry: 6:56:18
